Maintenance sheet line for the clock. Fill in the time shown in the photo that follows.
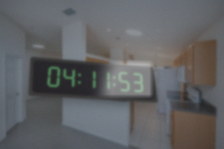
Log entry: 4:11:53
